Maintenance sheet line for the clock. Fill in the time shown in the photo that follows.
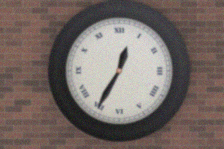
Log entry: 12:35
